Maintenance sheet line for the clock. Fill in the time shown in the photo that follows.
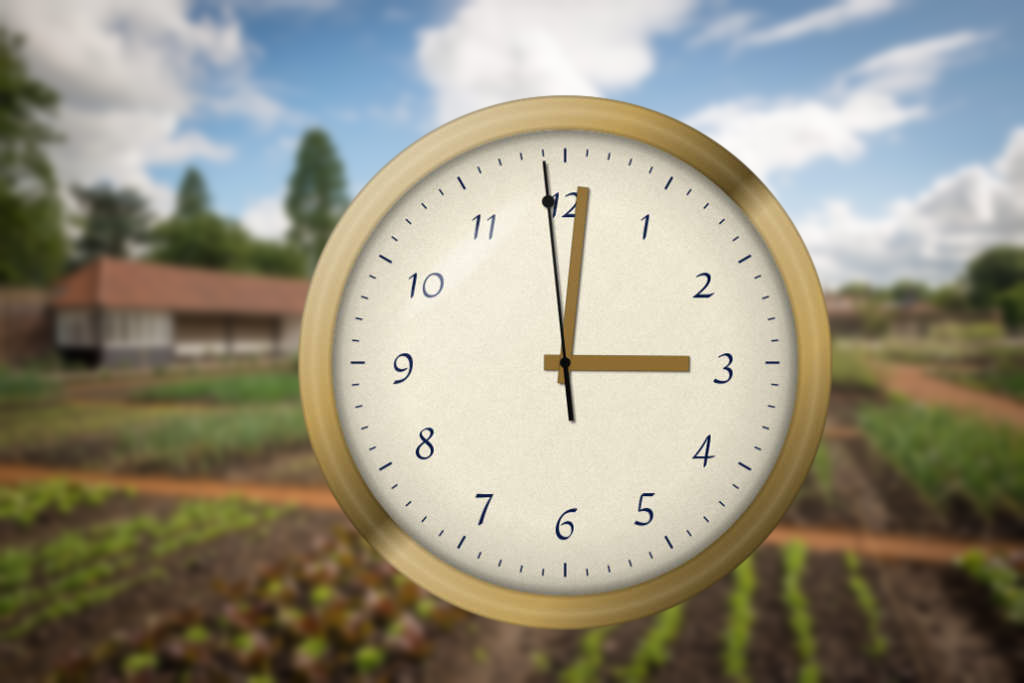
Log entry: 3:00:59
